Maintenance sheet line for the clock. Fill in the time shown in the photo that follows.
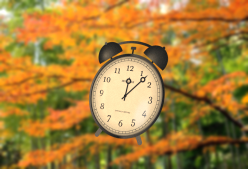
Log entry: 12:07
